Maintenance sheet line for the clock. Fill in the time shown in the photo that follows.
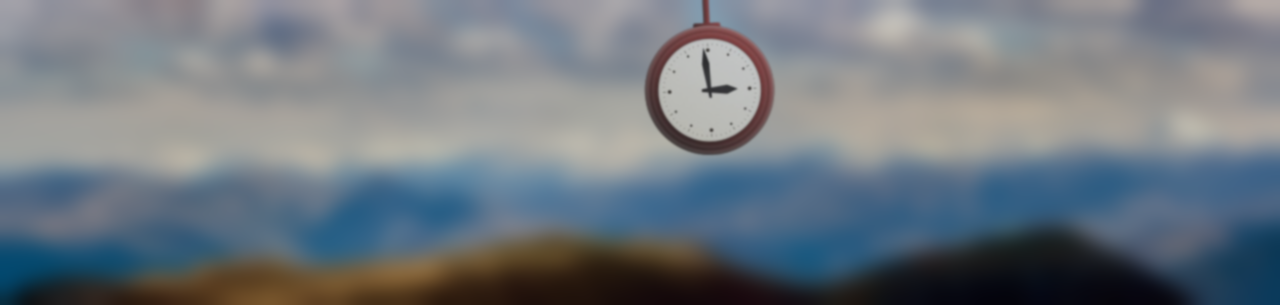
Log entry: 2:59
